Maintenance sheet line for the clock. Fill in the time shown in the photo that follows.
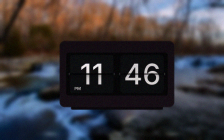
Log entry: 11:46
